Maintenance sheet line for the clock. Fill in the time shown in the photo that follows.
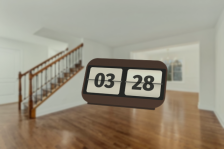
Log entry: 3:28
